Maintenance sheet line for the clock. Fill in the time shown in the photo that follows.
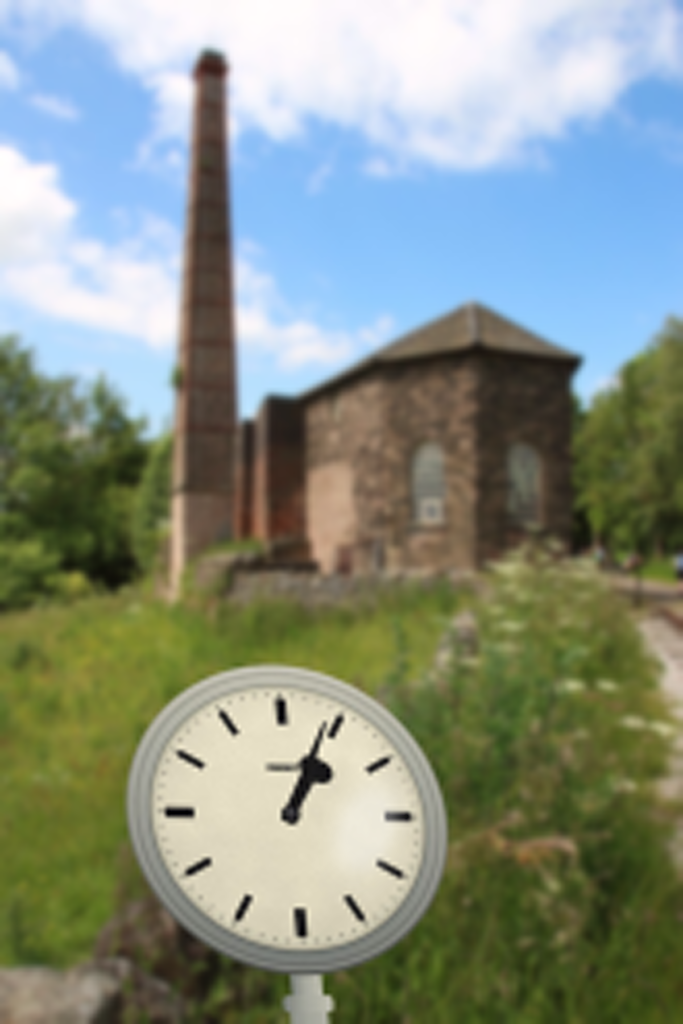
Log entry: 1:04
